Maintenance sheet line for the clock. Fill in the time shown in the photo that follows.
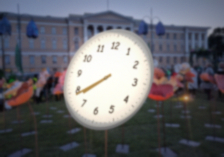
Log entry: 7:39
